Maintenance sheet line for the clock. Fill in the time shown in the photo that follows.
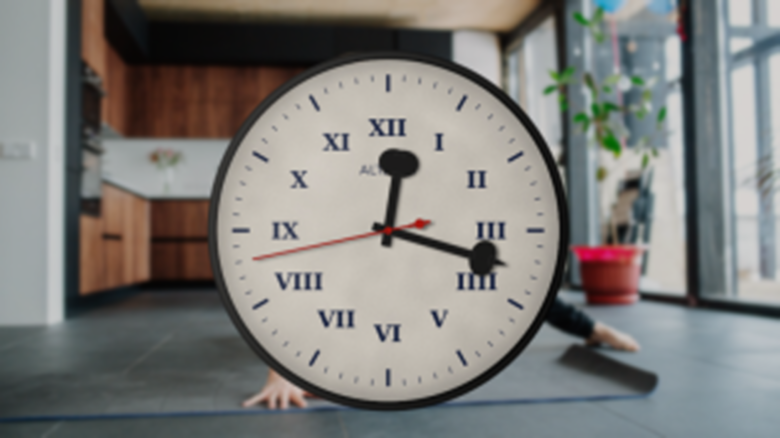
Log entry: 12:17:43
